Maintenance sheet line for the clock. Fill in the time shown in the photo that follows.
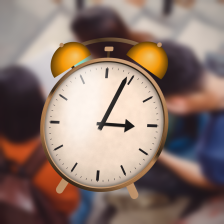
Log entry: 3:04
